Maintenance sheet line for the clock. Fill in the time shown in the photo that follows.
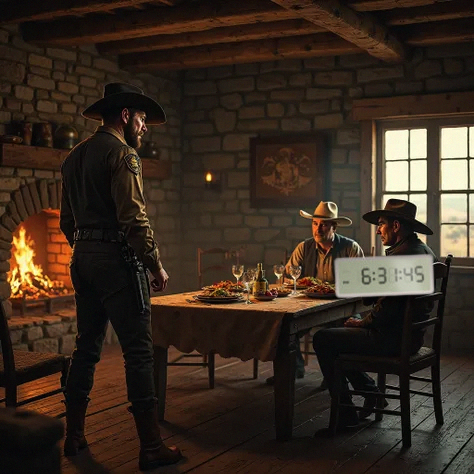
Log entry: 6:31:45
